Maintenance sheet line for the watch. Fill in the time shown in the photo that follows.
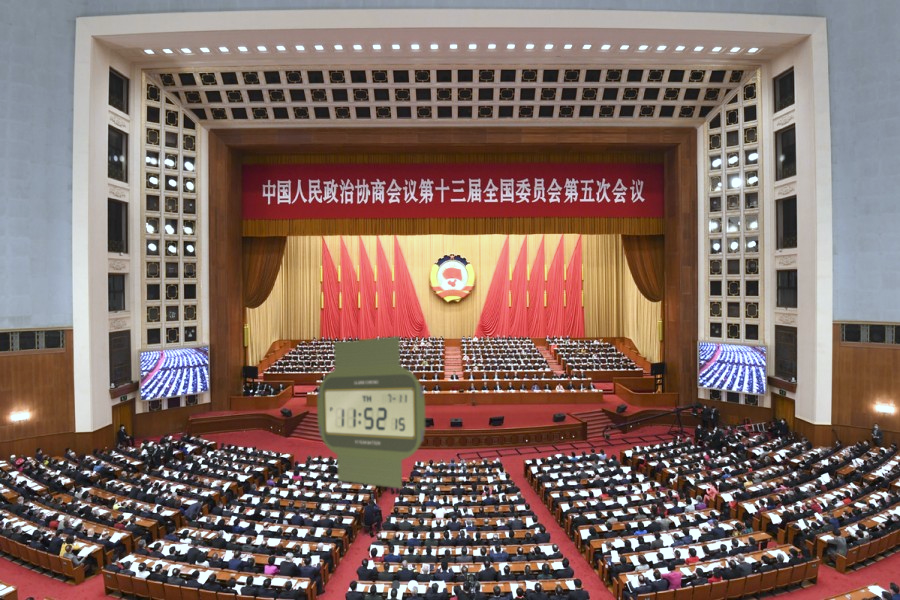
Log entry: 11:52:15
